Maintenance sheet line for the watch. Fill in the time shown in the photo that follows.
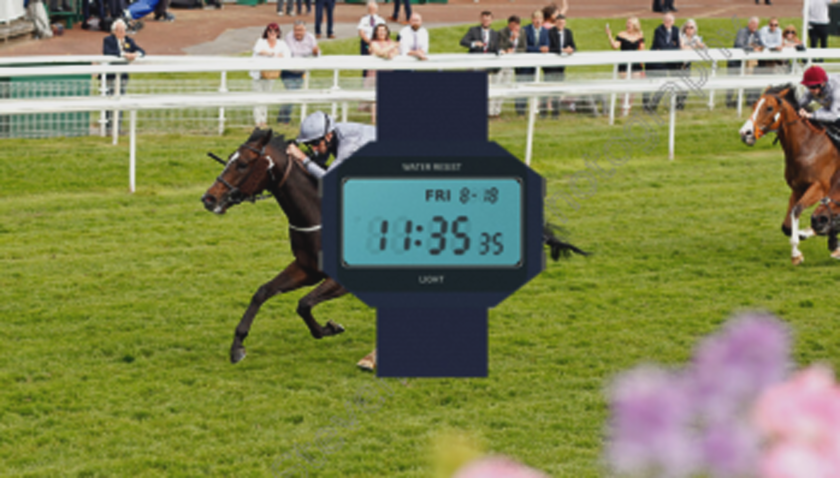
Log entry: 11:35:35
